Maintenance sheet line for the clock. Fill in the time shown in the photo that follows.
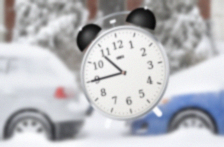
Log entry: 10:45
